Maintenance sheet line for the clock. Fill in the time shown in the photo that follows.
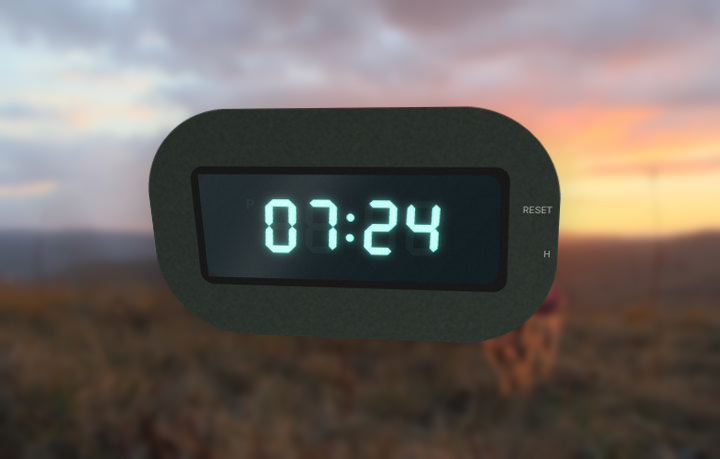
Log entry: 7:24
